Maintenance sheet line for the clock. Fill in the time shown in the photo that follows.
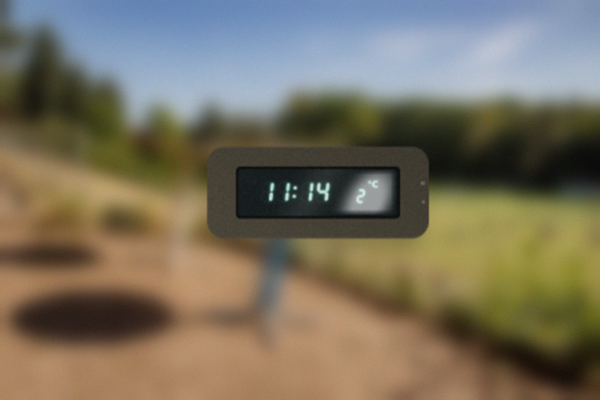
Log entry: 11:14
